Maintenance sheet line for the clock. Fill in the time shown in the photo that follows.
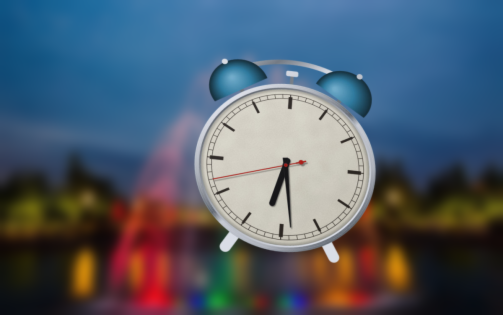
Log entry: 6:28:42
